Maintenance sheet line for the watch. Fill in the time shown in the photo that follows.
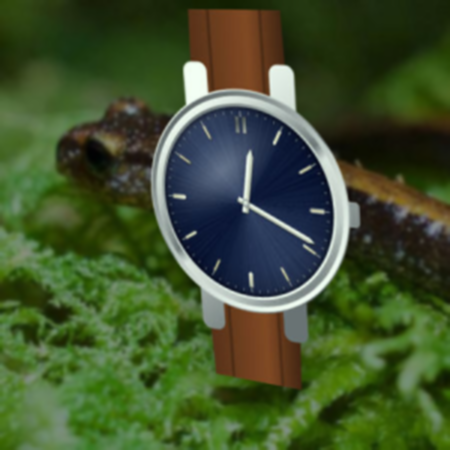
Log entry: 12:19
